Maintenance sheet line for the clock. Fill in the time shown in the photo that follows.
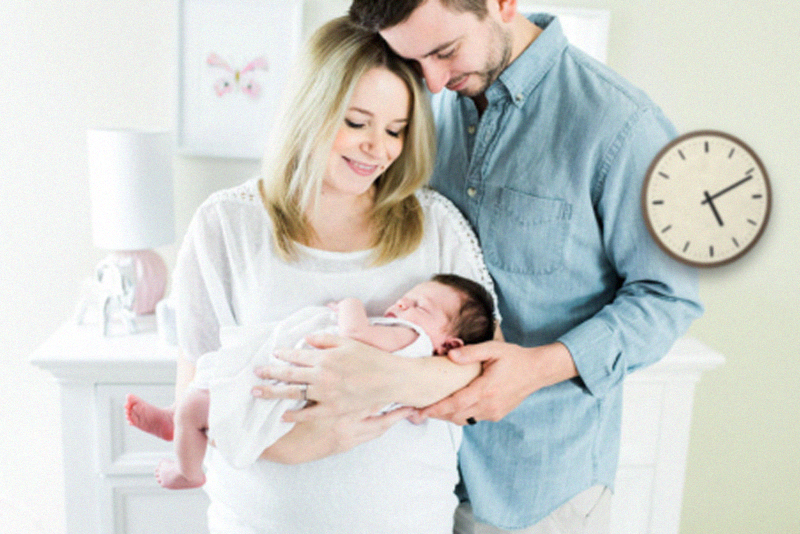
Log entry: 5:11
